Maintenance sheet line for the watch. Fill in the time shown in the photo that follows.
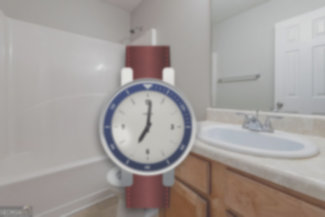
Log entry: 7:01
